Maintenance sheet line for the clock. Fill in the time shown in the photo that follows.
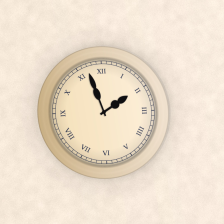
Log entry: 1:57
